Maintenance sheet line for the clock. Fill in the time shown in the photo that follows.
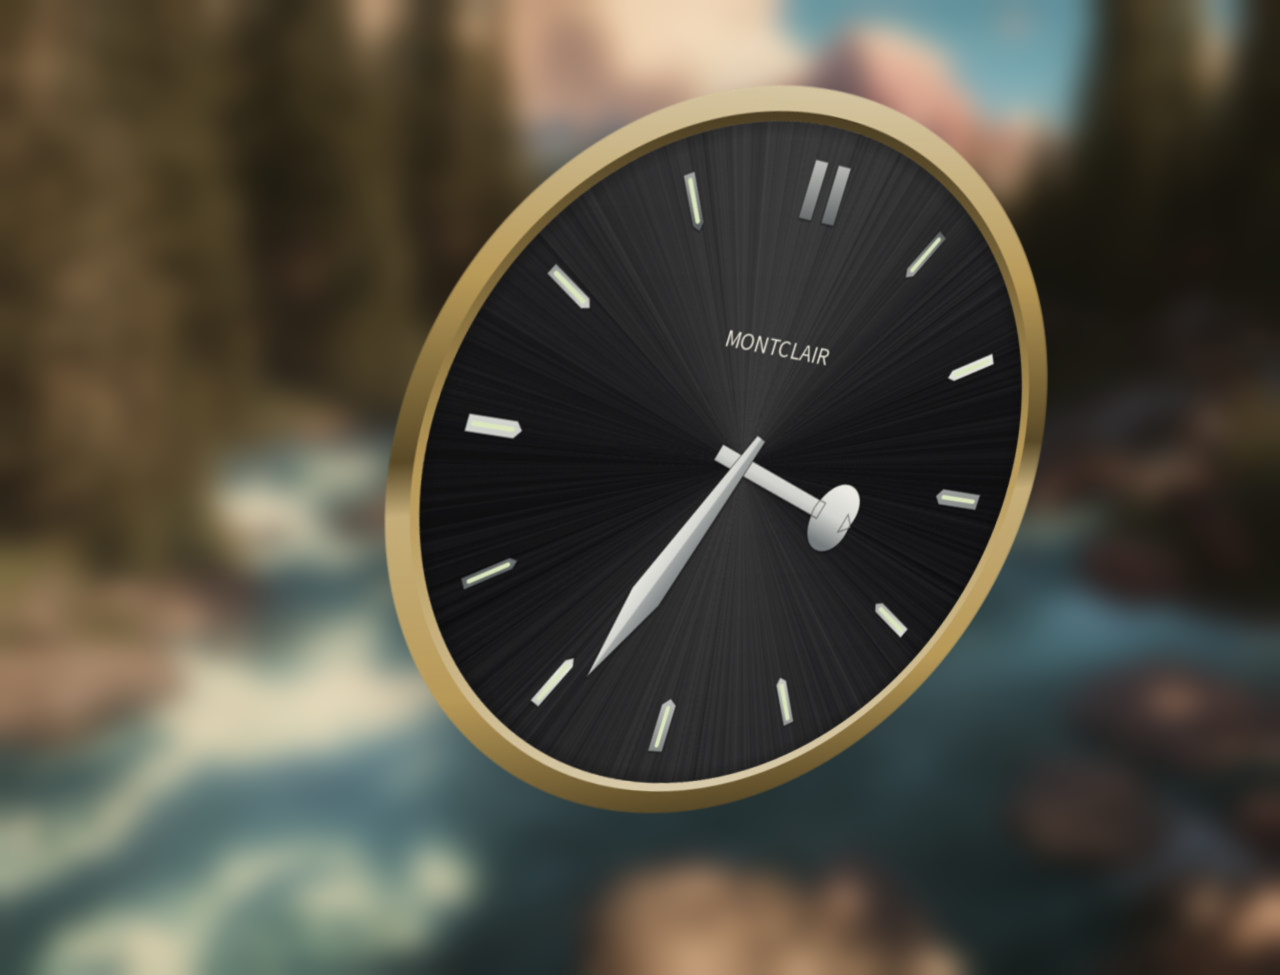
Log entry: 3:34
